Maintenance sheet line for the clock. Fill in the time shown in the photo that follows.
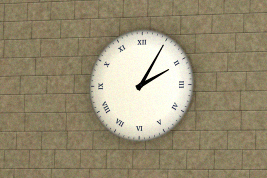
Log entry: 2:05
